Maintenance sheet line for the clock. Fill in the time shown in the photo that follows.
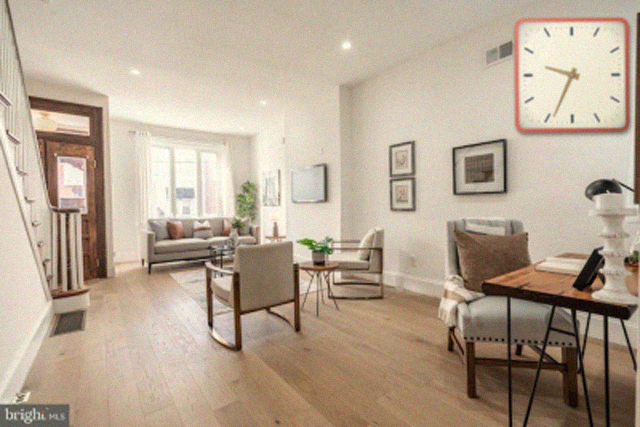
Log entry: 9:34
